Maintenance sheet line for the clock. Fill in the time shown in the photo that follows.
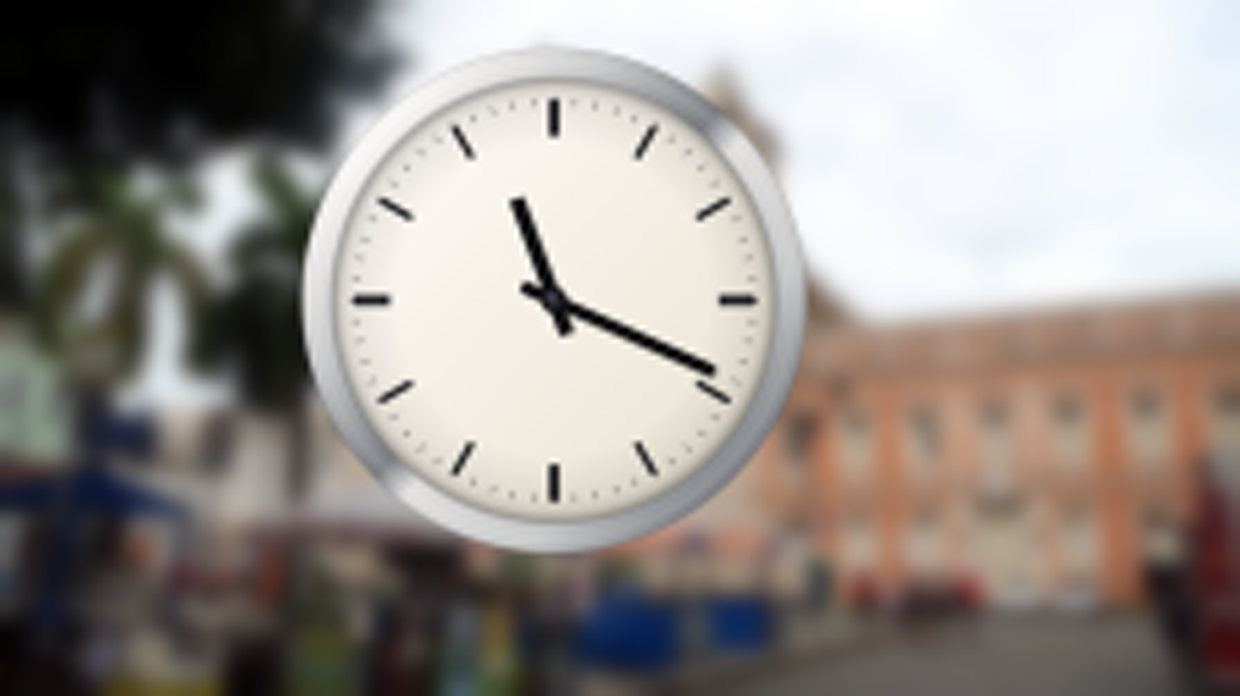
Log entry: 11:19
